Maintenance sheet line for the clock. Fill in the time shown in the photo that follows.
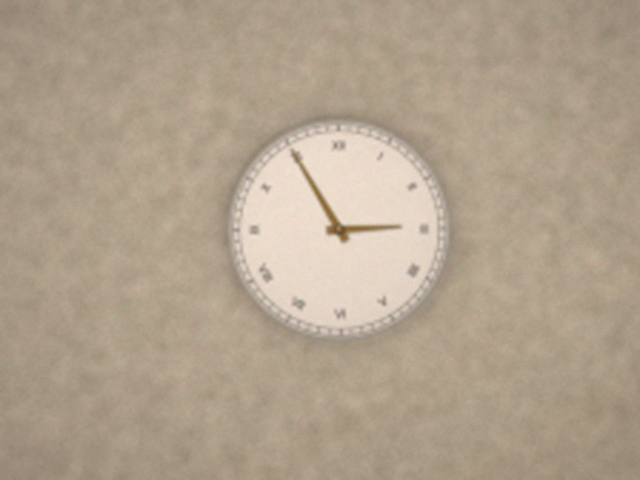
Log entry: 2:55
